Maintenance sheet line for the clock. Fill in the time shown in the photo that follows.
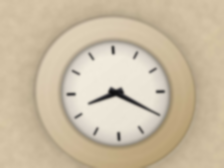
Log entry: 8:20
